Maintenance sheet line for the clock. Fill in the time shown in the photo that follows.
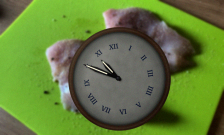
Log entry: 10:50
